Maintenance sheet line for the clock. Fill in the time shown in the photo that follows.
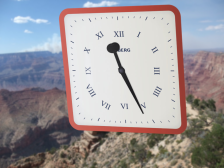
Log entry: 11:26
